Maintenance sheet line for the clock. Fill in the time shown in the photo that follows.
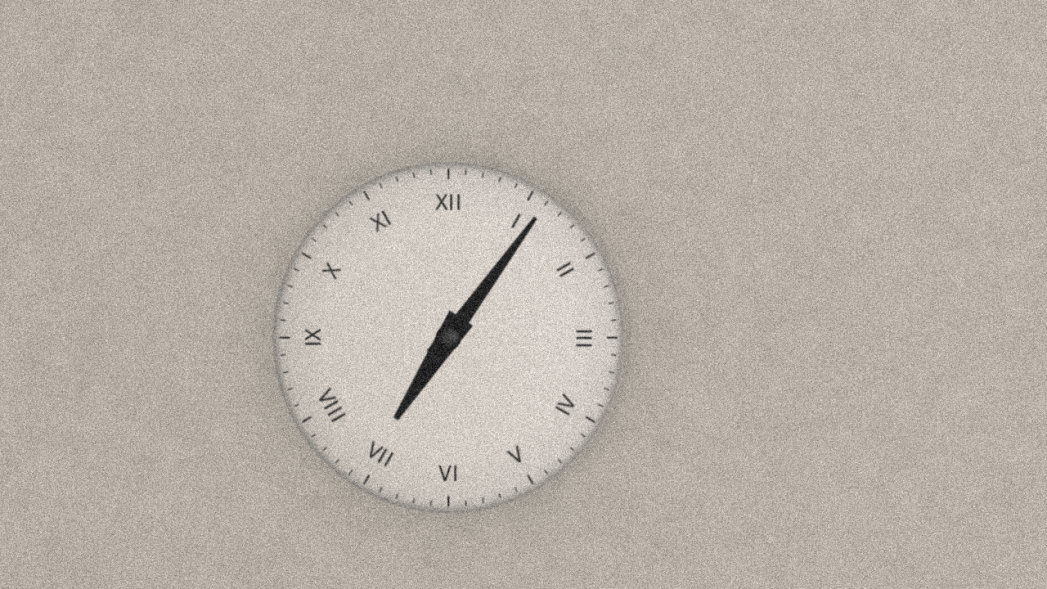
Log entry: 7:06
